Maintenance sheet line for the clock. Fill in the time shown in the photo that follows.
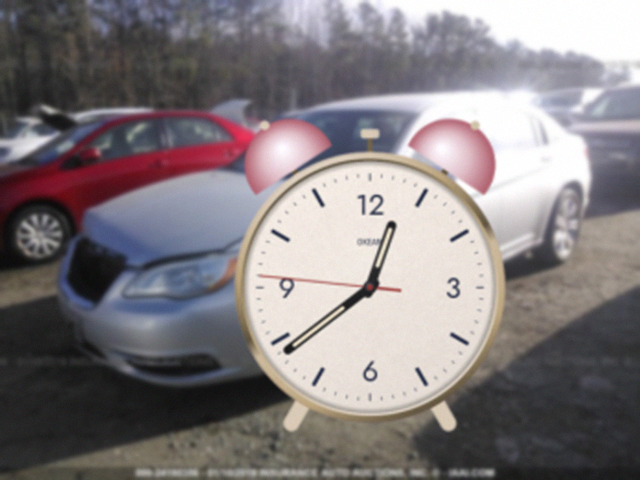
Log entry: 12:38:46
